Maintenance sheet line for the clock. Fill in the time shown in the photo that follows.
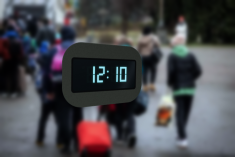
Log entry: 12:10
